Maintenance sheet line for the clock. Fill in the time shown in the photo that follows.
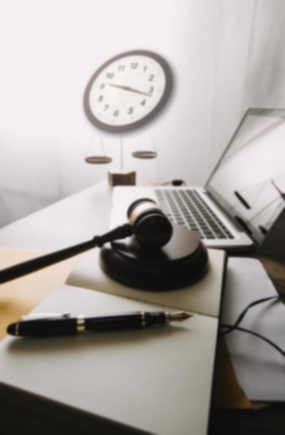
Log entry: 9:17
